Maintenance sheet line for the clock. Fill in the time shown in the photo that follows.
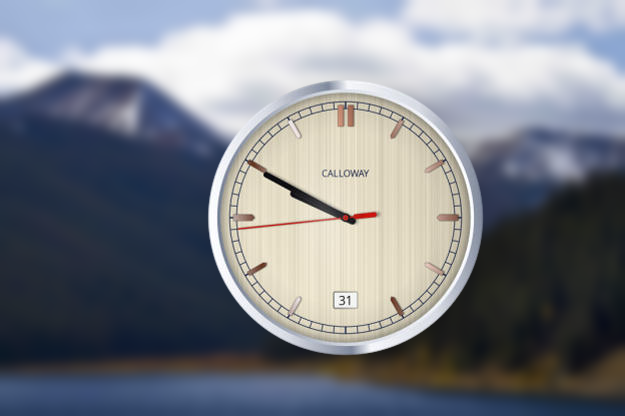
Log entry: 9:49:44
